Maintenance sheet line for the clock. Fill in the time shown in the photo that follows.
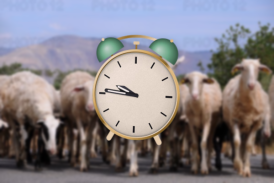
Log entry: 9:46
